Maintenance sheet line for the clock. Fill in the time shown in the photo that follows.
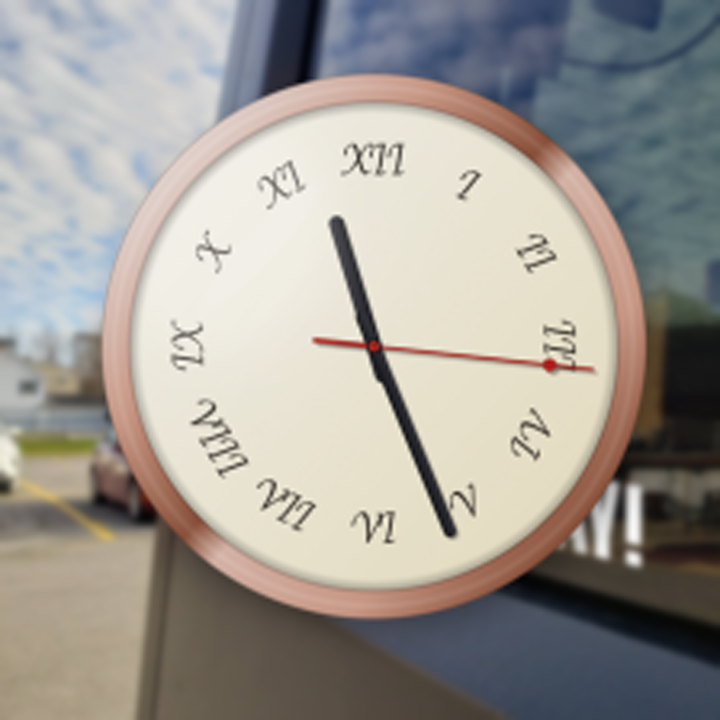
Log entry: 11:26:16
